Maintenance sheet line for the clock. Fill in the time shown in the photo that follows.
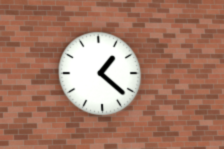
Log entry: 1:22
